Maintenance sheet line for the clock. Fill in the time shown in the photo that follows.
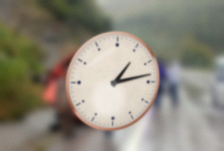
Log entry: 1:13
